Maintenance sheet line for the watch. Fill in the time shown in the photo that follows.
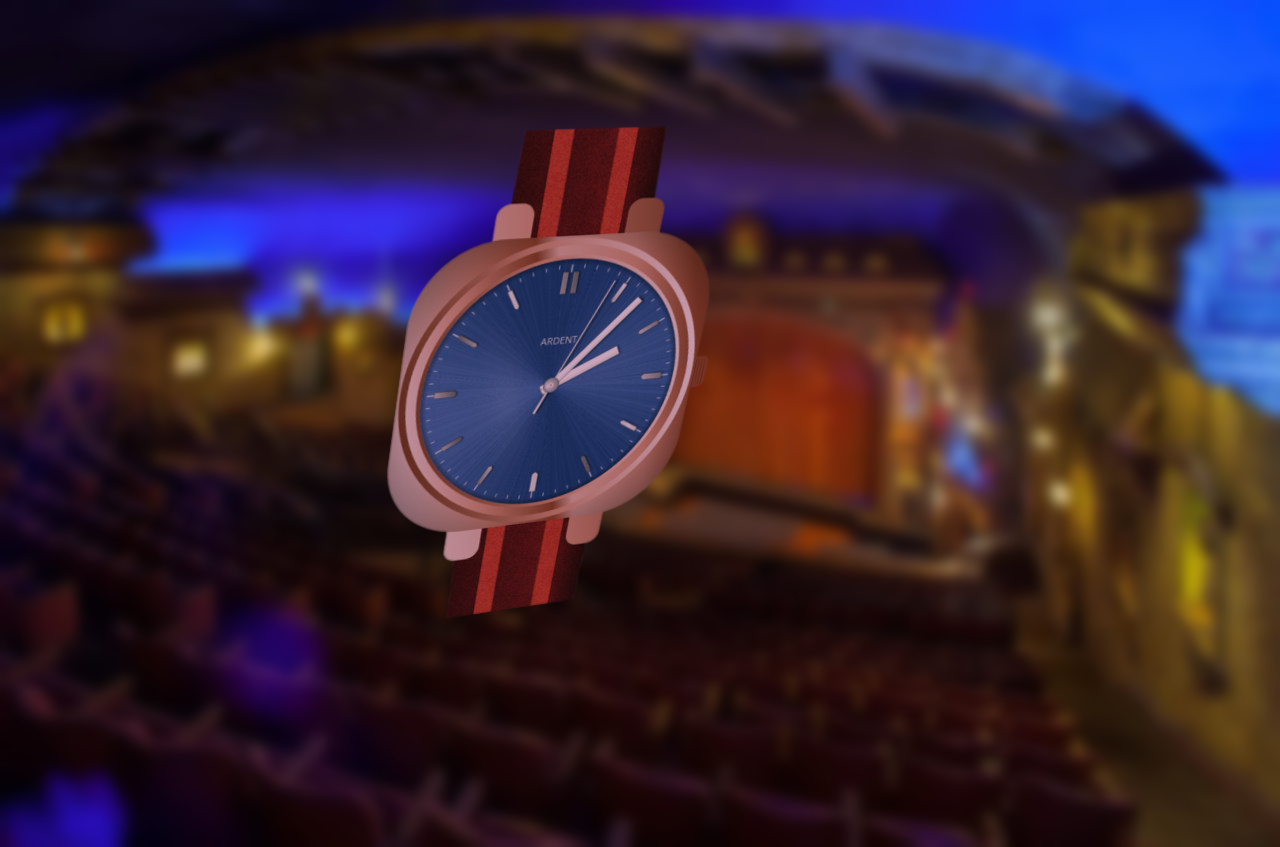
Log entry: 2:07:04
